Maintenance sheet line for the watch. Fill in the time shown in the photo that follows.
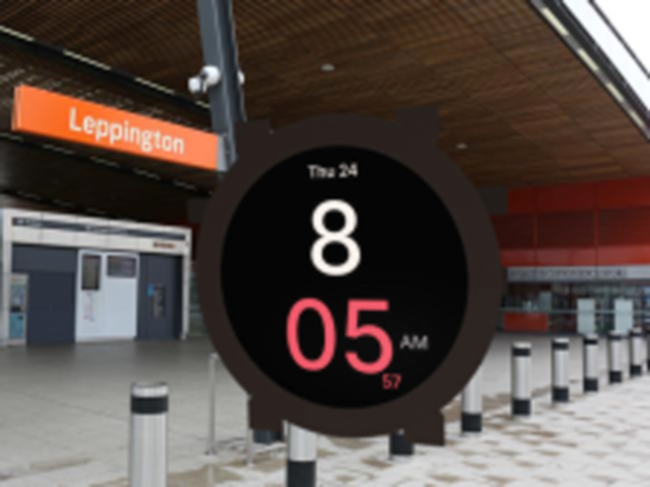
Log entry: 8:05
